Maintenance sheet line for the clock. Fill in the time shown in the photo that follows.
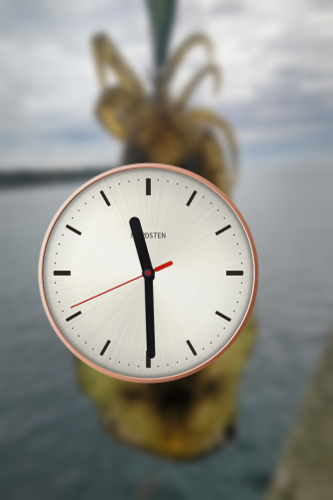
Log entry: 11:29:41
